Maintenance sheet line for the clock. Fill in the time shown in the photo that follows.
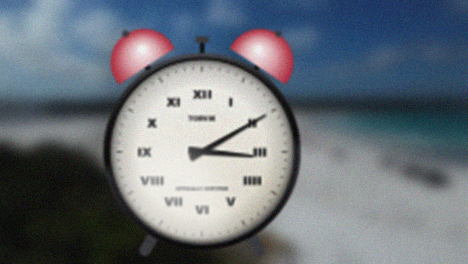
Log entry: 3:10
